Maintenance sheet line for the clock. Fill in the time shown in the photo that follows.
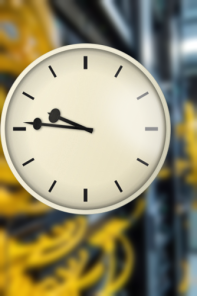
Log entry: 9:46
